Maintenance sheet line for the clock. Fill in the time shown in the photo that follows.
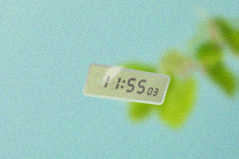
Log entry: 11:55:03
